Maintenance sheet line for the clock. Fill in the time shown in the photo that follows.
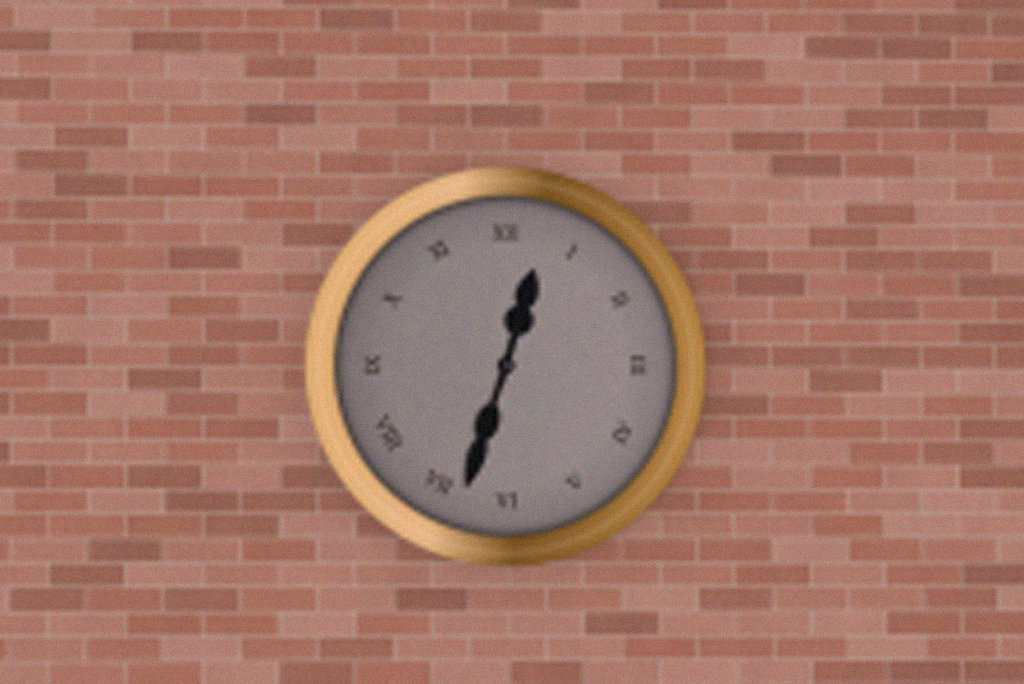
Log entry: 12:33
